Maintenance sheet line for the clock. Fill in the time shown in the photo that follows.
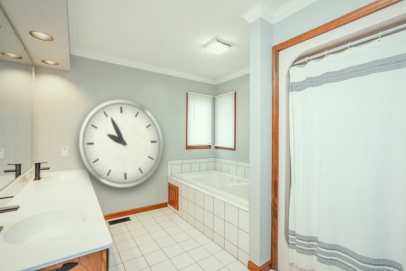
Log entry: 9:56
